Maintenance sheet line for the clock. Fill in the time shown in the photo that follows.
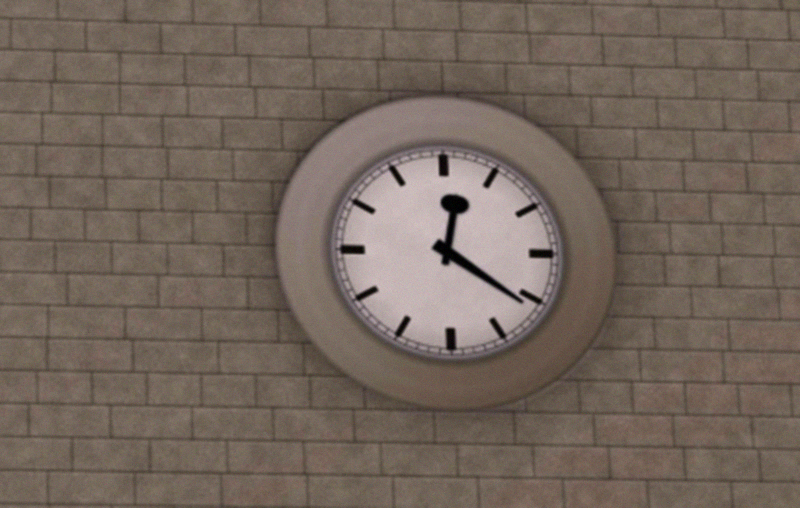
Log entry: 12:21
